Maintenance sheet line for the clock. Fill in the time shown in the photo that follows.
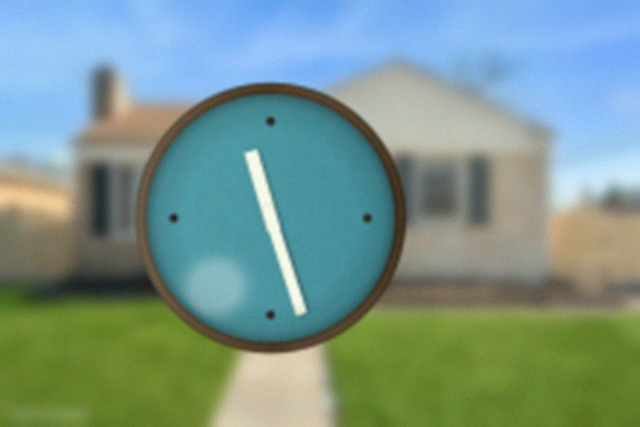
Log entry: 11:27
